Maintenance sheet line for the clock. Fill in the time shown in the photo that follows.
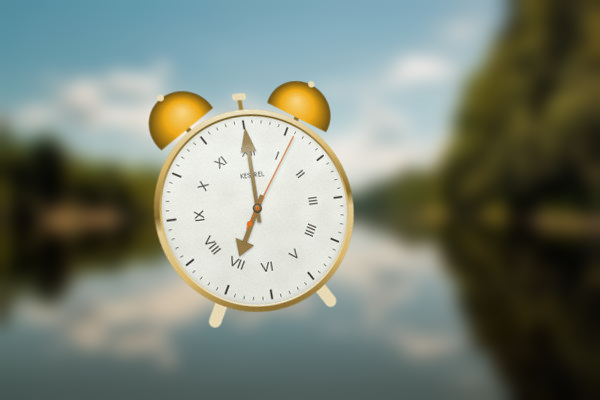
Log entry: 7:00:06
